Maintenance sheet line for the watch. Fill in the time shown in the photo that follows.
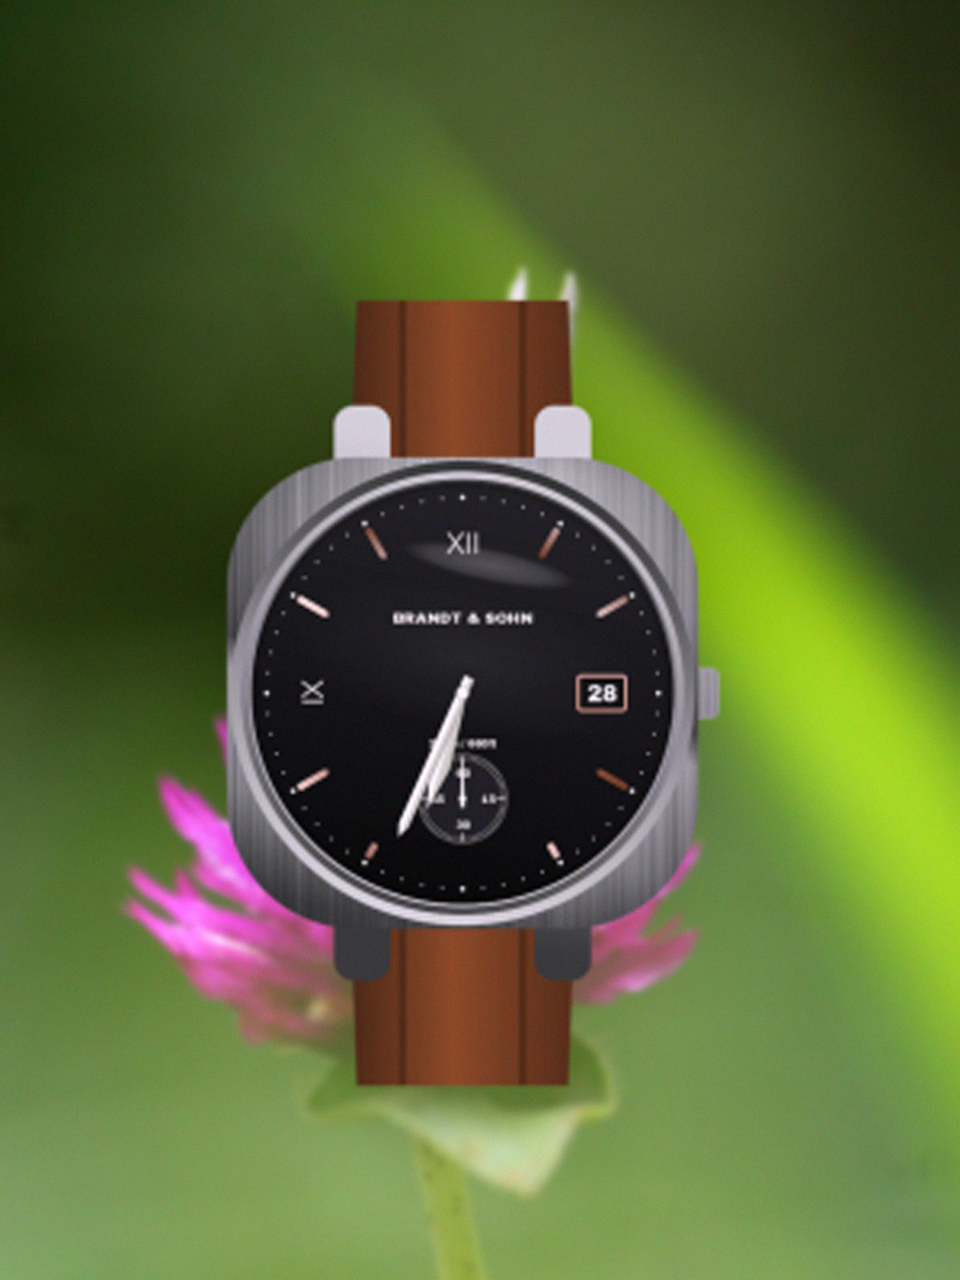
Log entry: 6:34
